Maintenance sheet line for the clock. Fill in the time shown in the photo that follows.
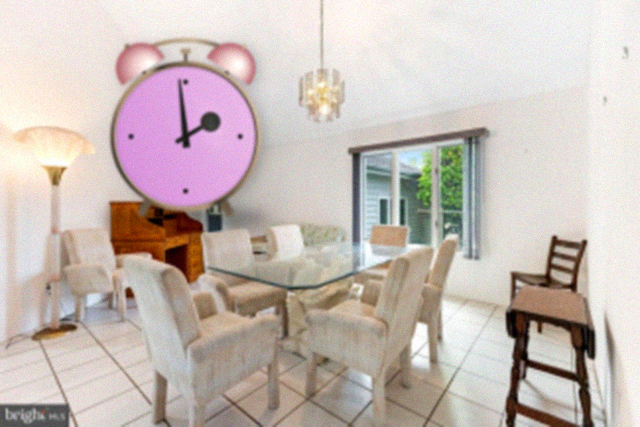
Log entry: 1:59
